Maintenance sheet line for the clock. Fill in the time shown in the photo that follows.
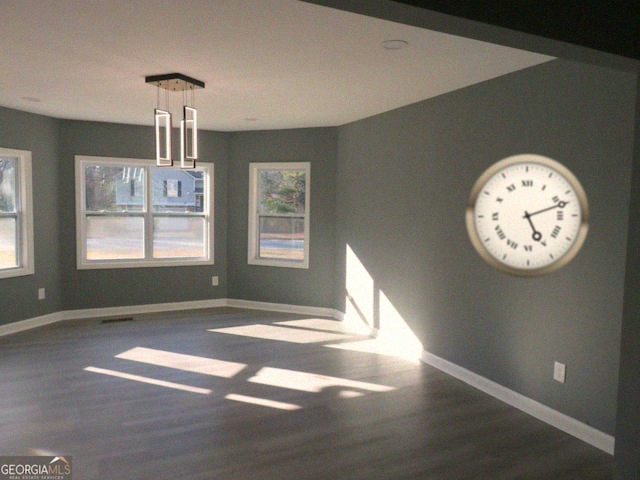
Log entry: 5:12
